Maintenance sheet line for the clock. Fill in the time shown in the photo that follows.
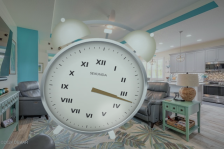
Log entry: 3:17
